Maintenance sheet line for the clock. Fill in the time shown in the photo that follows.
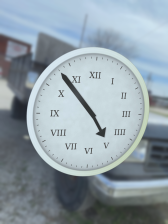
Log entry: 4:53
